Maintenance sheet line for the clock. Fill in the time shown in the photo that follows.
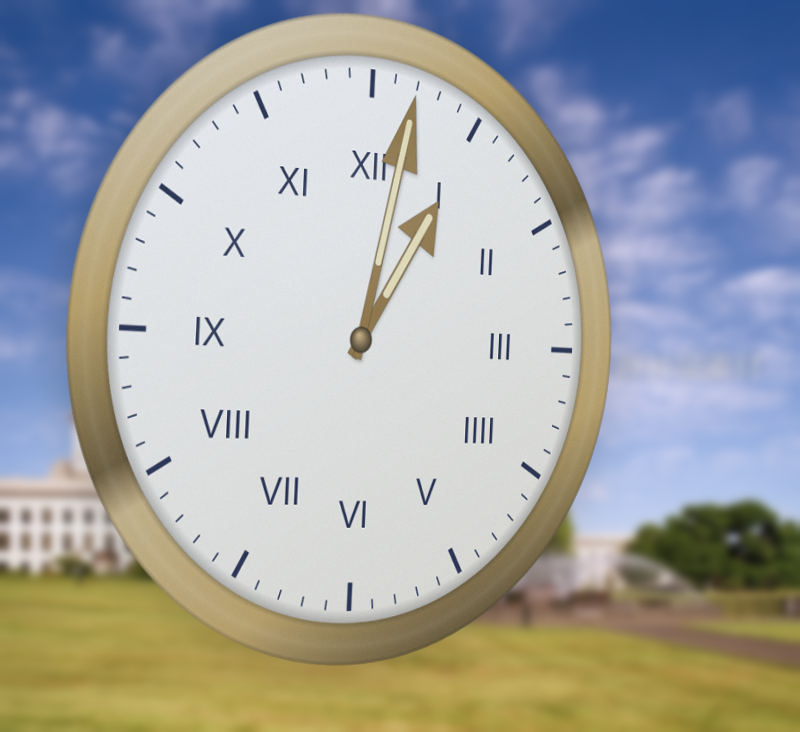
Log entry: 1:02
